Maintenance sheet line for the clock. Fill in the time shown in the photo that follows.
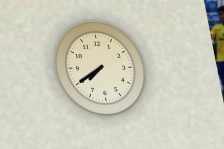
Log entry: 7:40
